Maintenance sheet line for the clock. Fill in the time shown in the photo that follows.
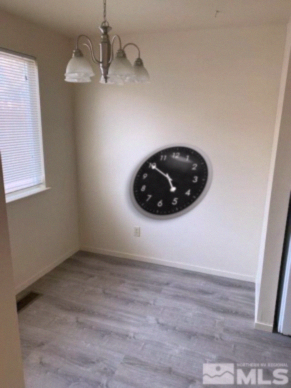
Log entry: 4:50
